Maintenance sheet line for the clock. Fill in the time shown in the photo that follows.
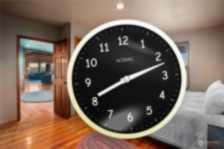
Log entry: 8:12
